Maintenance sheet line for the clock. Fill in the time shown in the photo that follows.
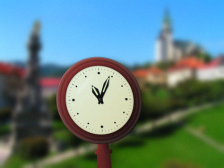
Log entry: 11:04
